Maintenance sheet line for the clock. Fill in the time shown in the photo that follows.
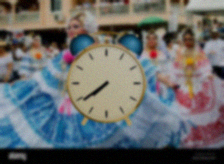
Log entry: 7:39
